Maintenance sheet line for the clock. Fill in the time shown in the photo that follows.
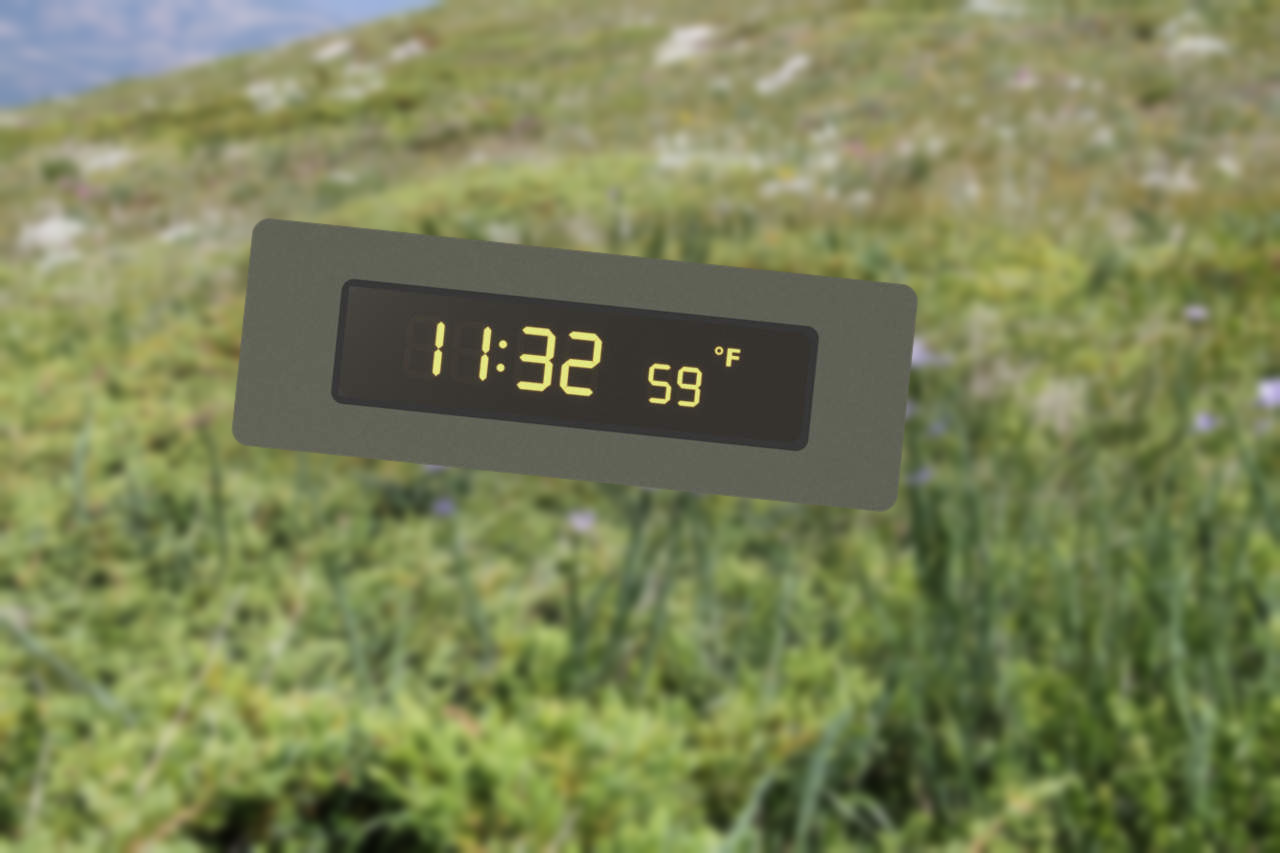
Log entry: 11:32
